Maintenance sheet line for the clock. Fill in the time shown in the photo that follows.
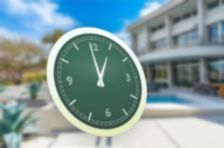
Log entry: 12:59
